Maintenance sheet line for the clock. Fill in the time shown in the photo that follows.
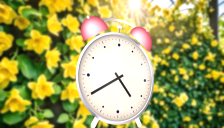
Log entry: 4:40
